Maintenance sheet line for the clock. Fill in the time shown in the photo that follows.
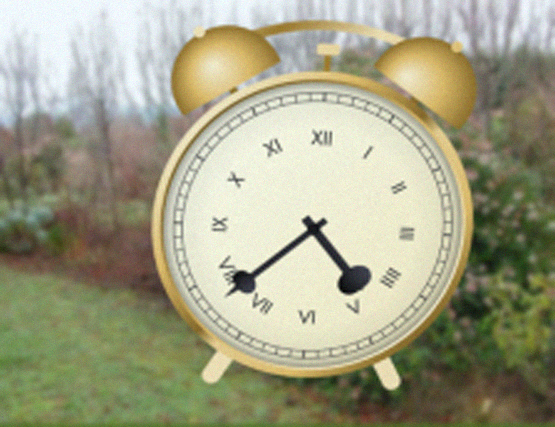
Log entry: 4:38
